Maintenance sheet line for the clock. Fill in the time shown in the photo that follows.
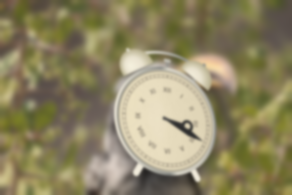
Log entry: 3:19
